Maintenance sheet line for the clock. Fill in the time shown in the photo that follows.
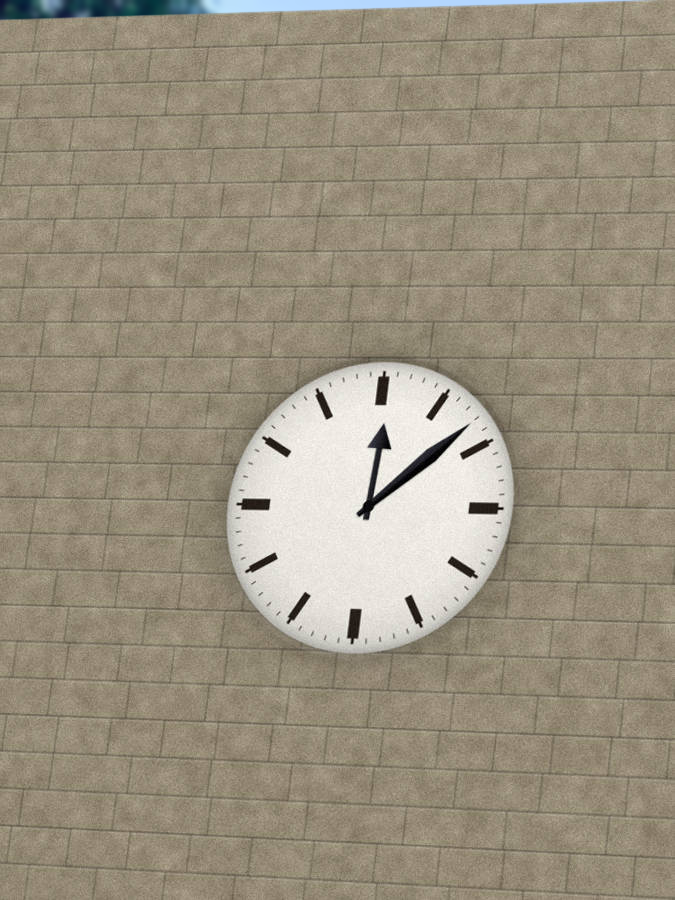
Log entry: 12:08
